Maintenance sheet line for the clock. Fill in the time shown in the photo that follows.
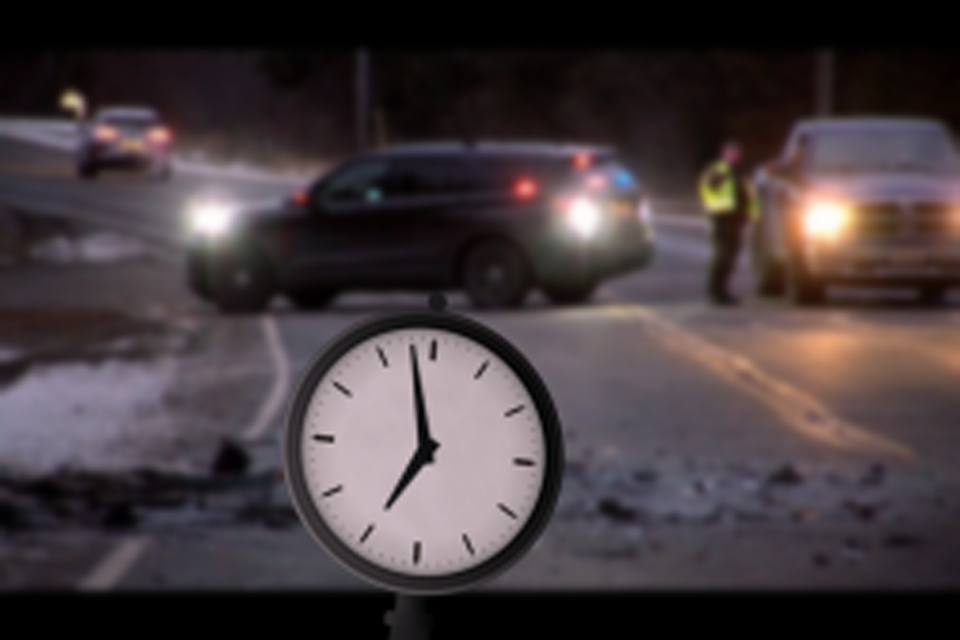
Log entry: 6:58
